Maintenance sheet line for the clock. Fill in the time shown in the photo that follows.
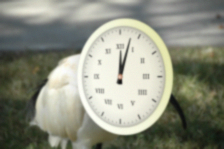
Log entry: 12:03
